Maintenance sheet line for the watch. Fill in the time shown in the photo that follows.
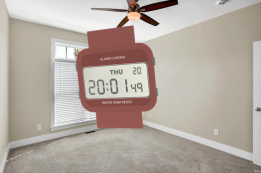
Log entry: 20:01:49
